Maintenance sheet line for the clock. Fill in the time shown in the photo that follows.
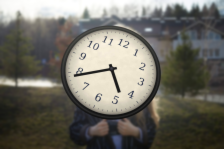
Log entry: 4:39
